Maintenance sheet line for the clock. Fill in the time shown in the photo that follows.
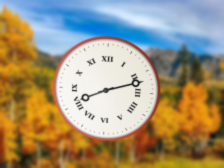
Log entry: 8:12
